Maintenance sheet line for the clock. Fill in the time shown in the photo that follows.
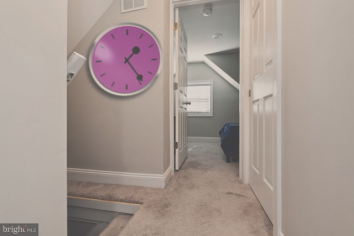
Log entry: 1:24
